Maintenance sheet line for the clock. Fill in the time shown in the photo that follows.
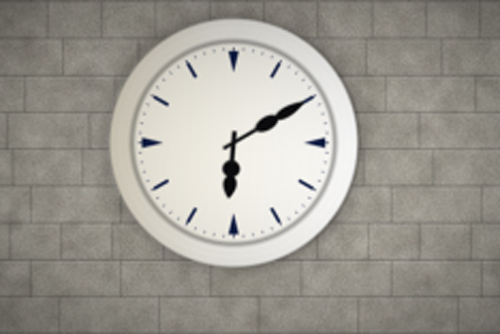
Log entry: 6:10
